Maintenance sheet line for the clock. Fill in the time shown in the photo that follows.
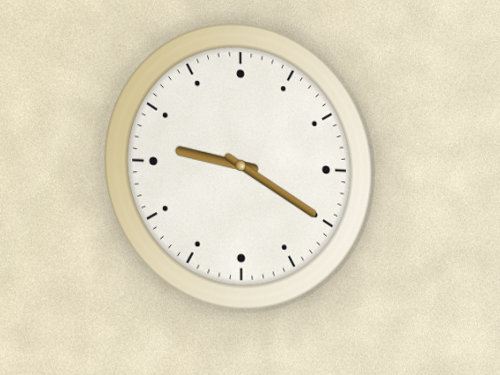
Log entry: 9:20
